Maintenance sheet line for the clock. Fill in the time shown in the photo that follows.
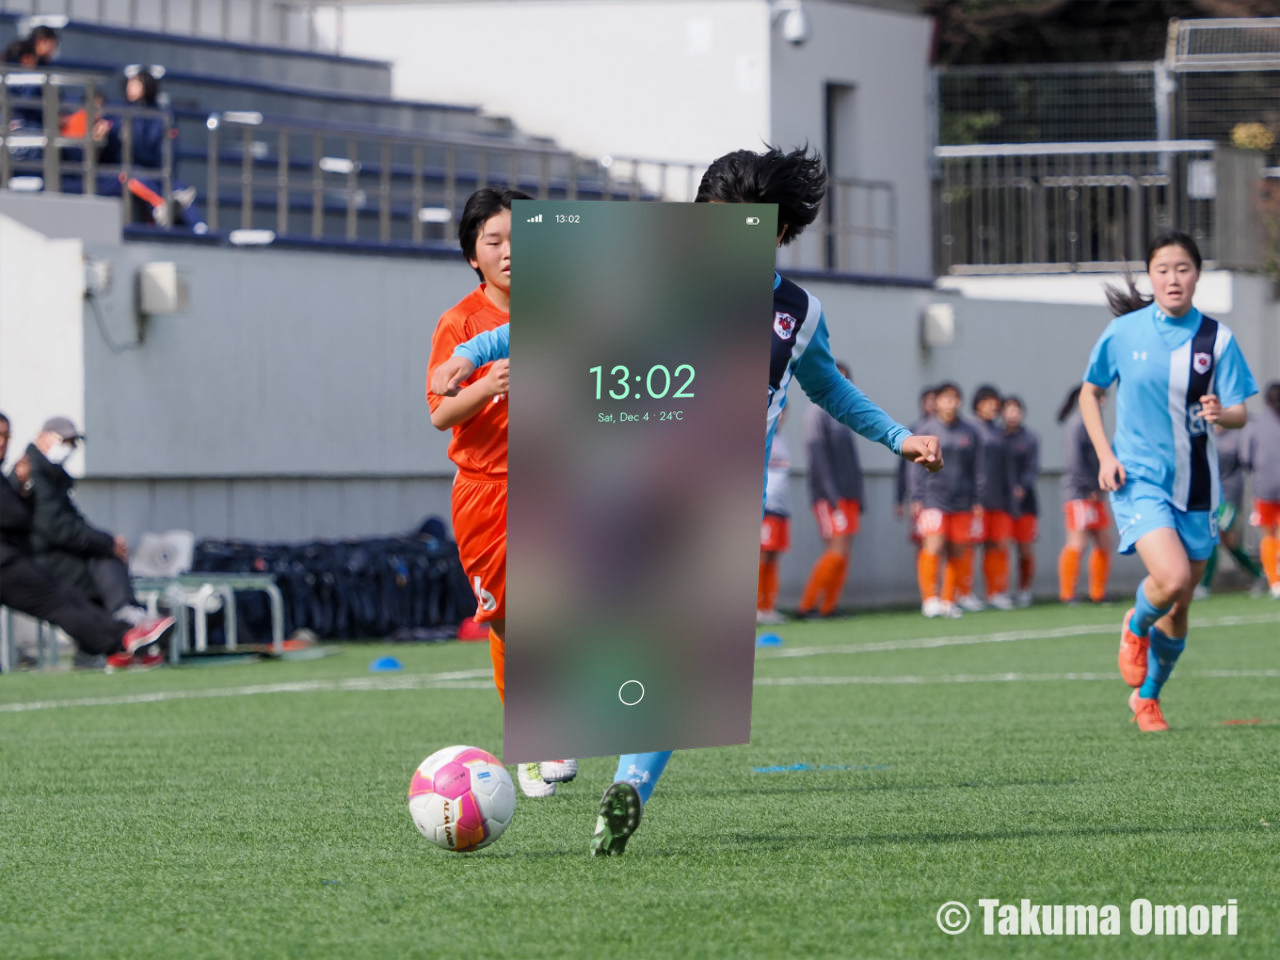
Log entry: 13:02
